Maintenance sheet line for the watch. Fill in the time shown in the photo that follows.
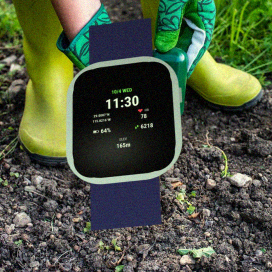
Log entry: 11:30
